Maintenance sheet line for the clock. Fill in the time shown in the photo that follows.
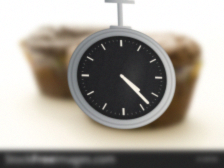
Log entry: 4:23
